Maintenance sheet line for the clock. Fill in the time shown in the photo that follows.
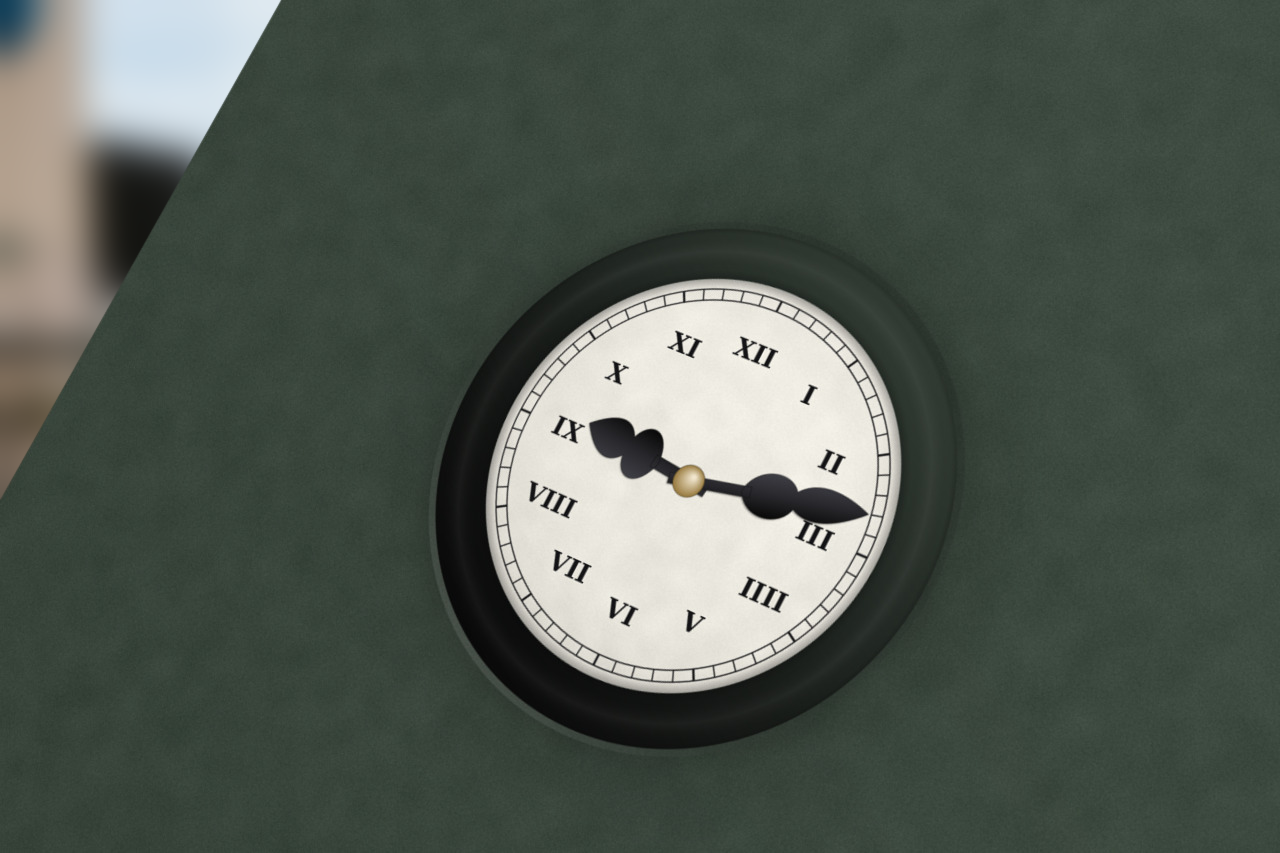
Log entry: 9:13
